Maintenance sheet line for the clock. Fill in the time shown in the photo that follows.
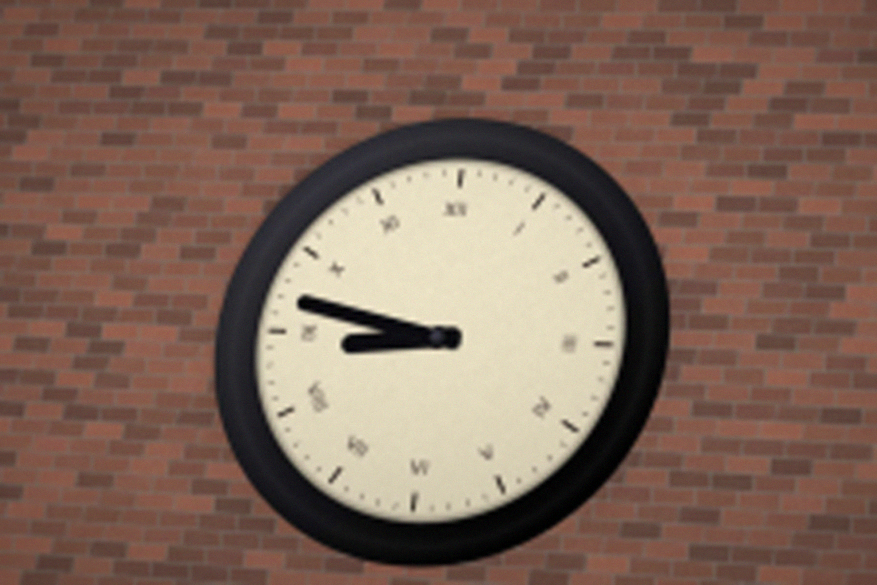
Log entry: 8:47
